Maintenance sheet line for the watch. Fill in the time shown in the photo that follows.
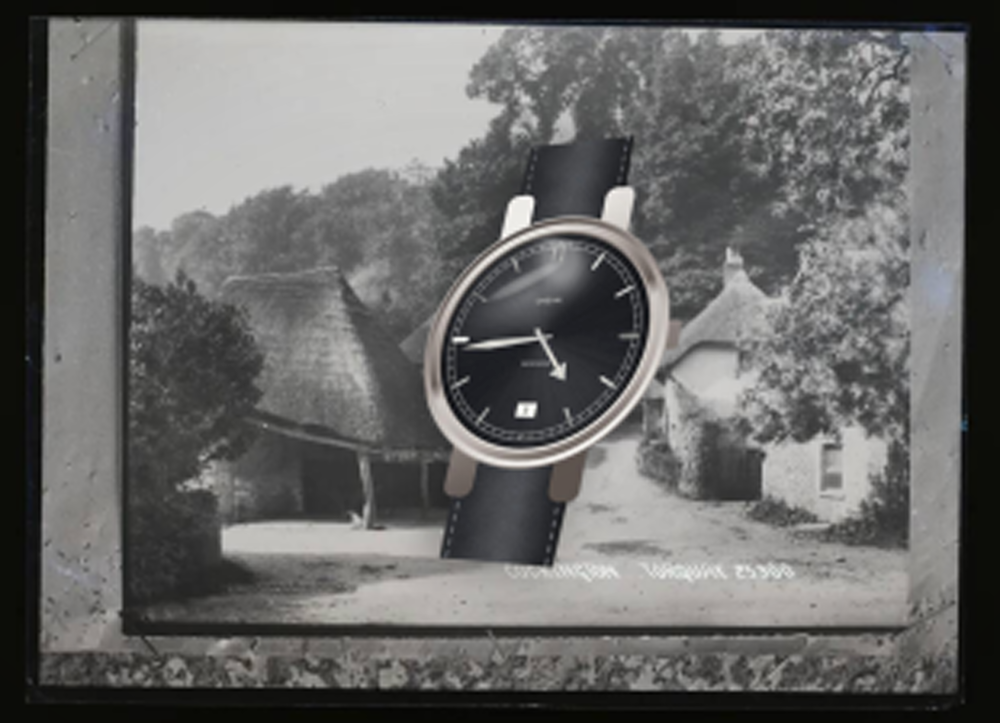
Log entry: 4:44
